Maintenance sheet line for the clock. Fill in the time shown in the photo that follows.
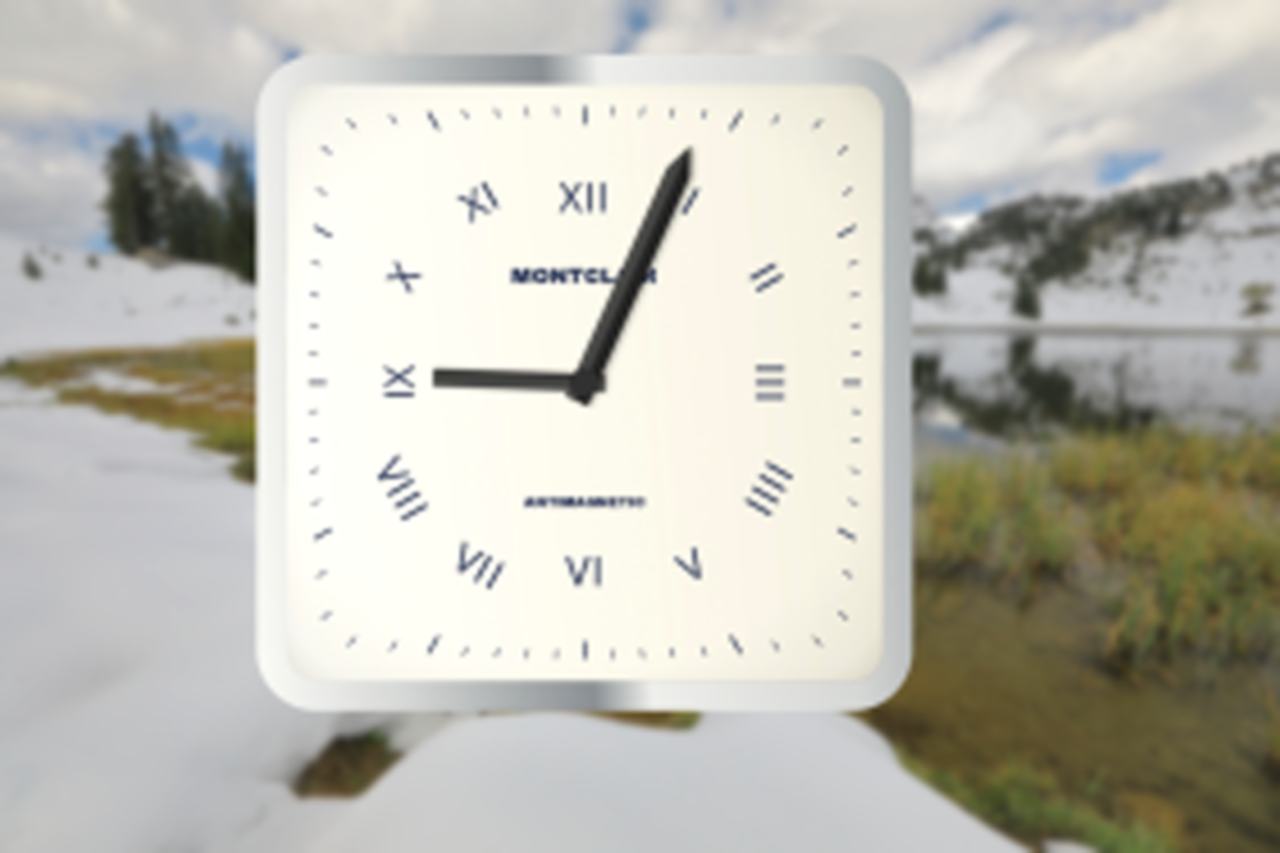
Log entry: 9:04
